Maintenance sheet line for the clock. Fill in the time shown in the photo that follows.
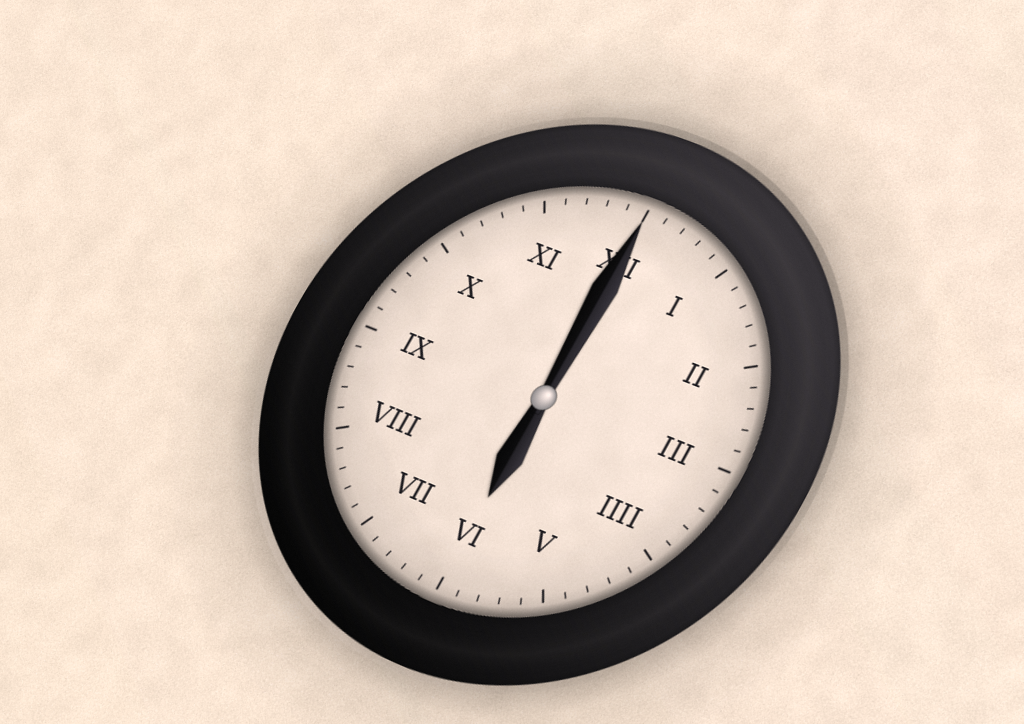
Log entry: 6:00
